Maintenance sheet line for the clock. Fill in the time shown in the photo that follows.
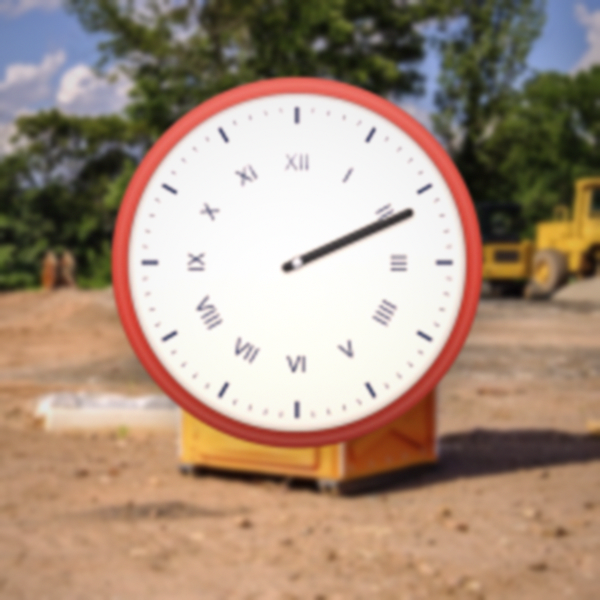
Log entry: 2:11
